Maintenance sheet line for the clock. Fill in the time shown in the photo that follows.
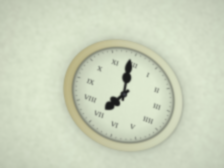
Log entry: 6:59
